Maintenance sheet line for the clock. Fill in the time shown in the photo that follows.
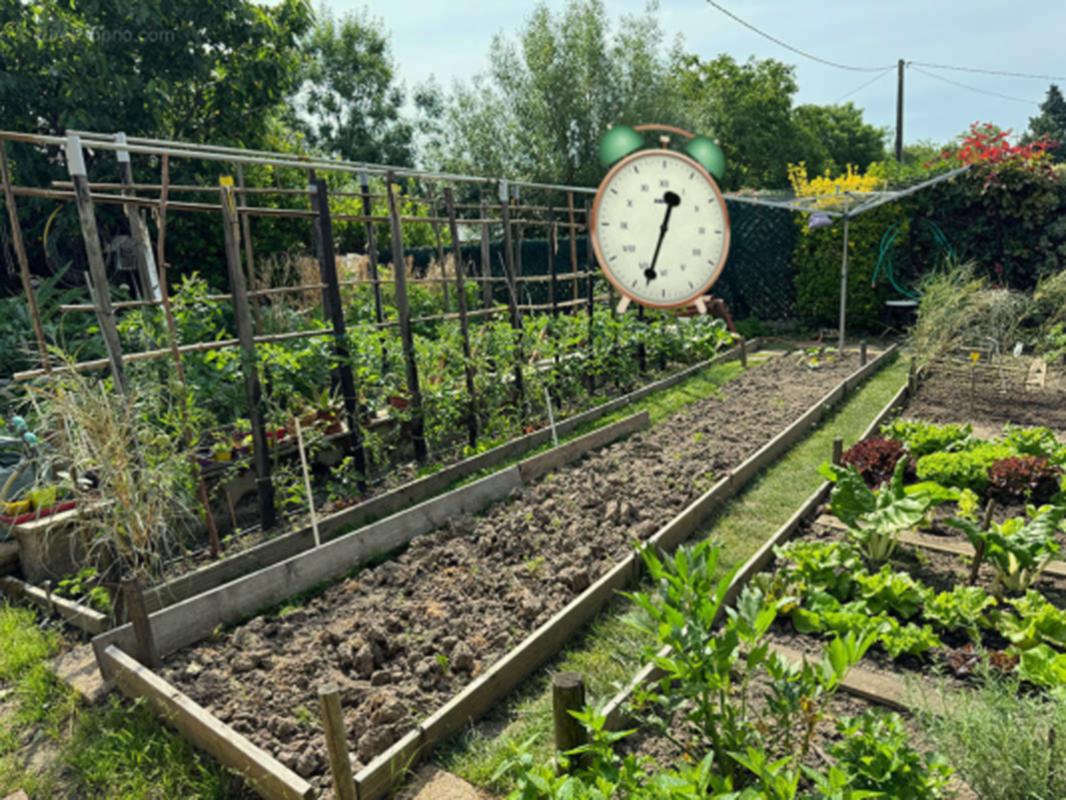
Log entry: 12:33
